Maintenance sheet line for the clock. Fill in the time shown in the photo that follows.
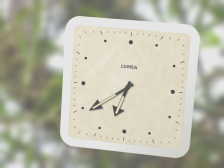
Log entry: 6:39
